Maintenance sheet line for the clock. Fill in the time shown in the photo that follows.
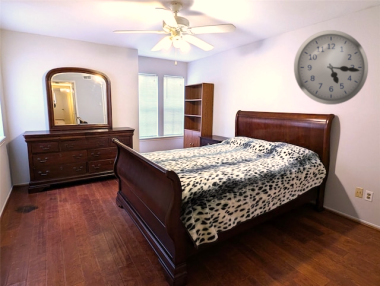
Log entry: 5:16
